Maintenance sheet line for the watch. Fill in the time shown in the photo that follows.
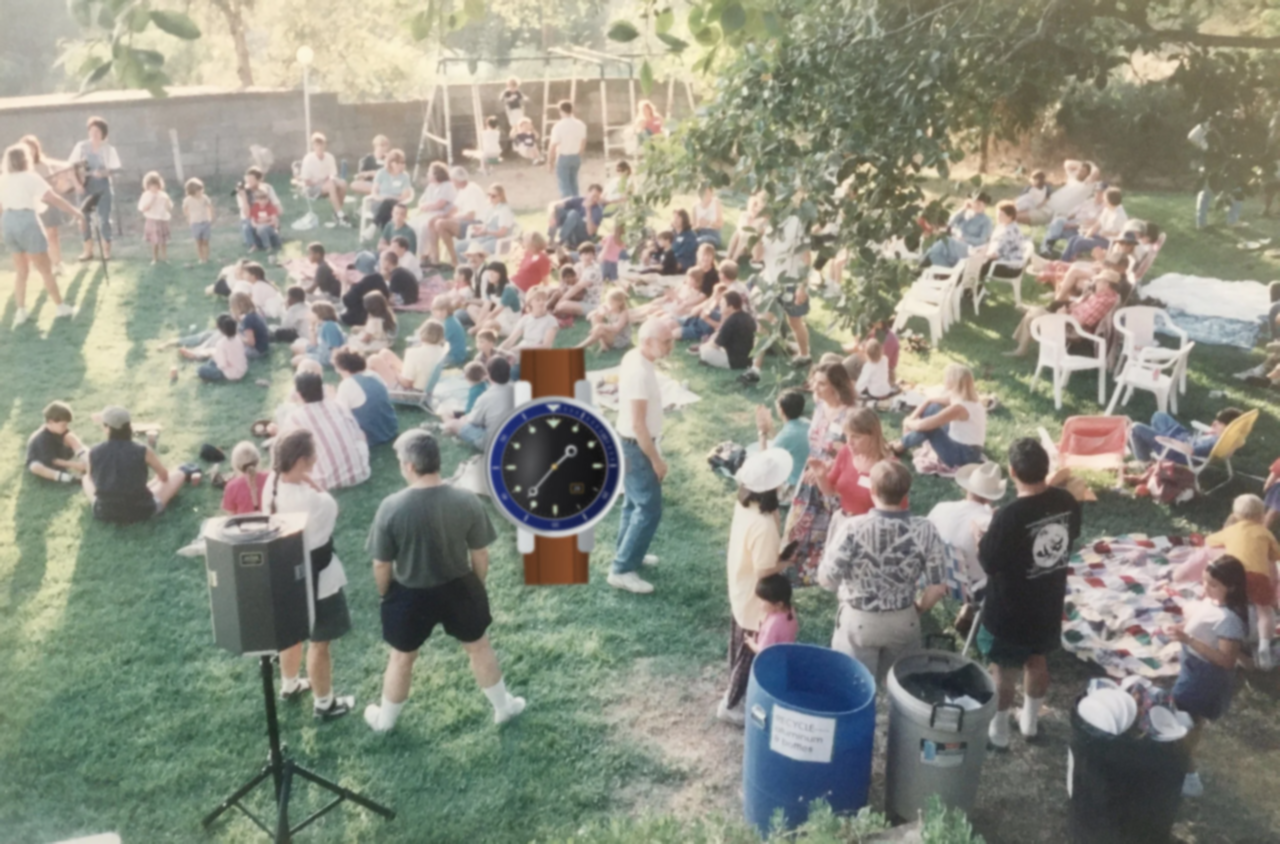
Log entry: 1:37
